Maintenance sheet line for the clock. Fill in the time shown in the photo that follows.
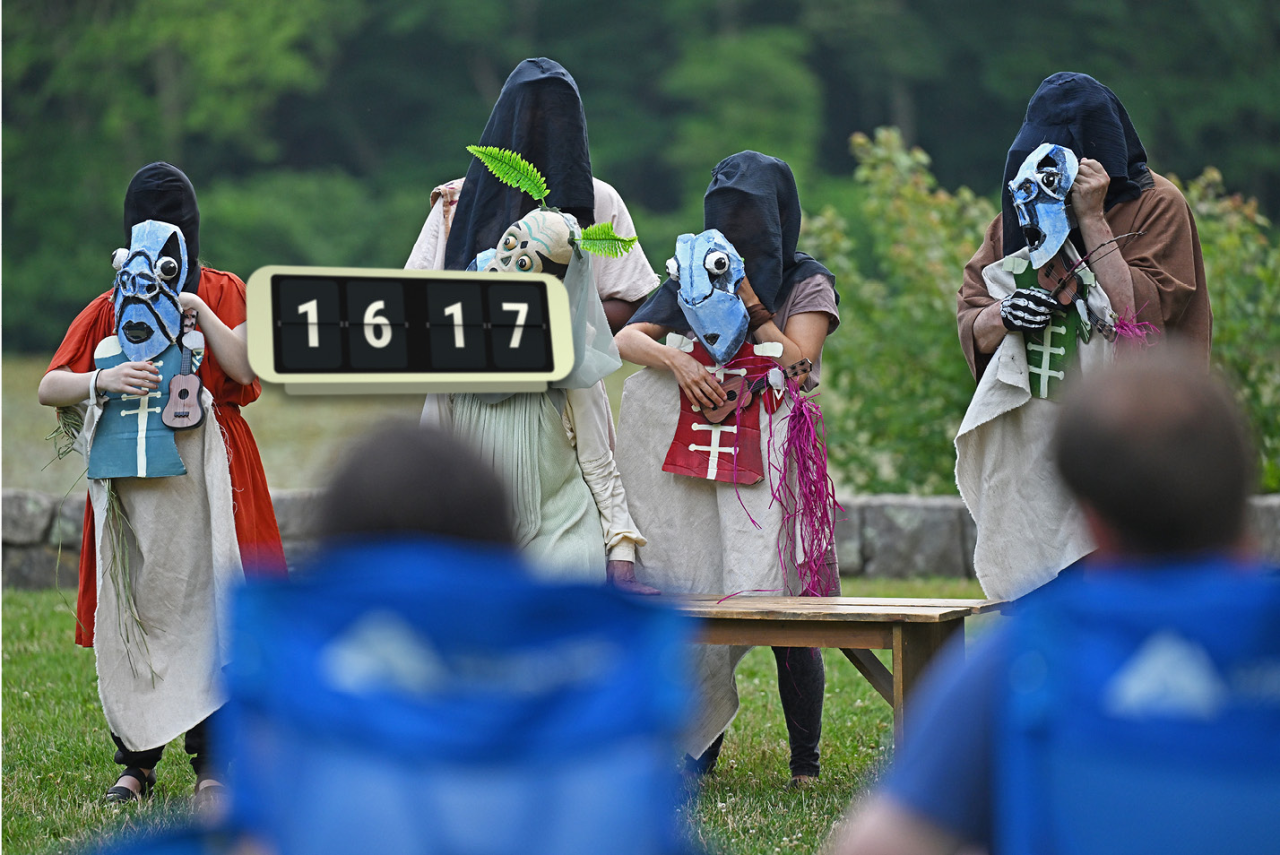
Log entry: 16:17
